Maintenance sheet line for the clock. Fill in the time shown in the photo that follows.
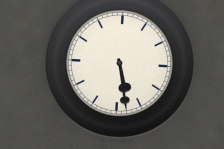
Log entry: 5:28
